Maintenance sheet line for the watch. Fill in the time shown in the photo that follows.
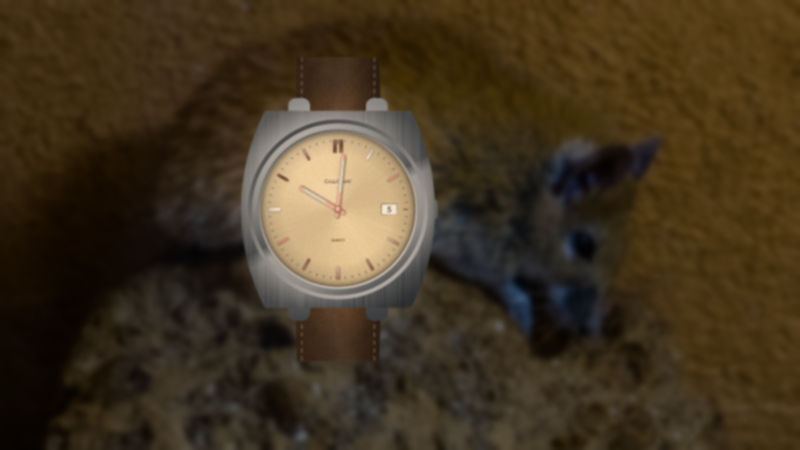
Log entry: 10:01
